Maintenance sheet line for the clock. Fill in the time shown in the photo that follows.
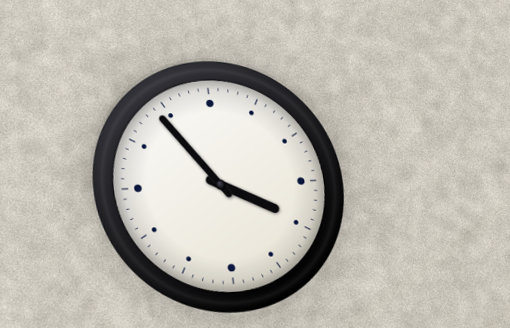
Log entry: 3:54
